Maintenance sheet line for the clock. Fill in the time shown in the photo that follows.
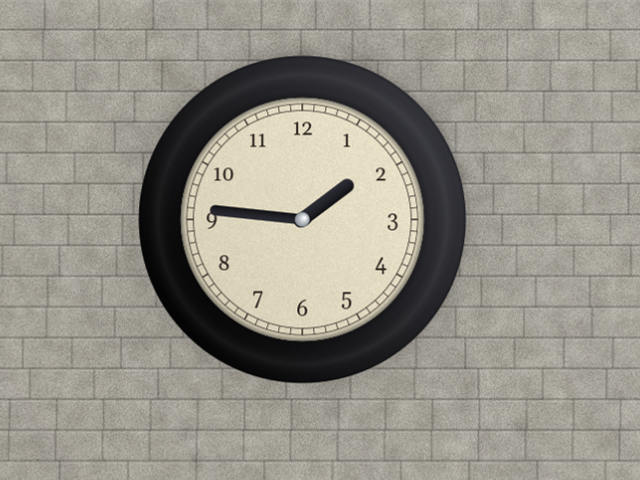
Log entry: 1:46
